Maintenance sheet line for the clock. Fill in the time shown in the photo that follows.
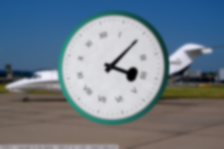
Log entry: 4:10
